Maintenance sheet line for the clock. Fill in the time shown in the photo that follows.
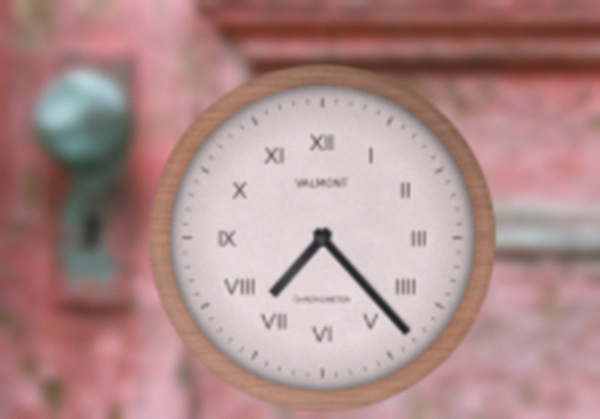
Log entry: 7:23
